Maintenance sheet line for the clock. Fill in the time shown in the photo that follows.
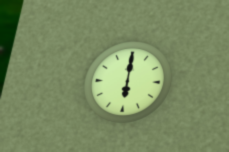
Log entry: 6:00
